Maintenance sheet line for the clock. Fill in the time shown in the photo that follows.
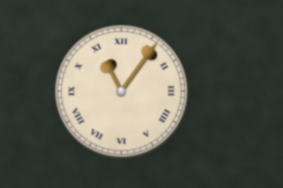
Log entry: 11:06
